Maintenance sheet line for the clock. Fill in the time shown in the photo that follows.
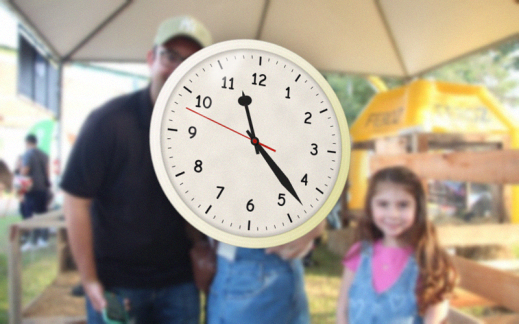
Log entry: 11:22:48
